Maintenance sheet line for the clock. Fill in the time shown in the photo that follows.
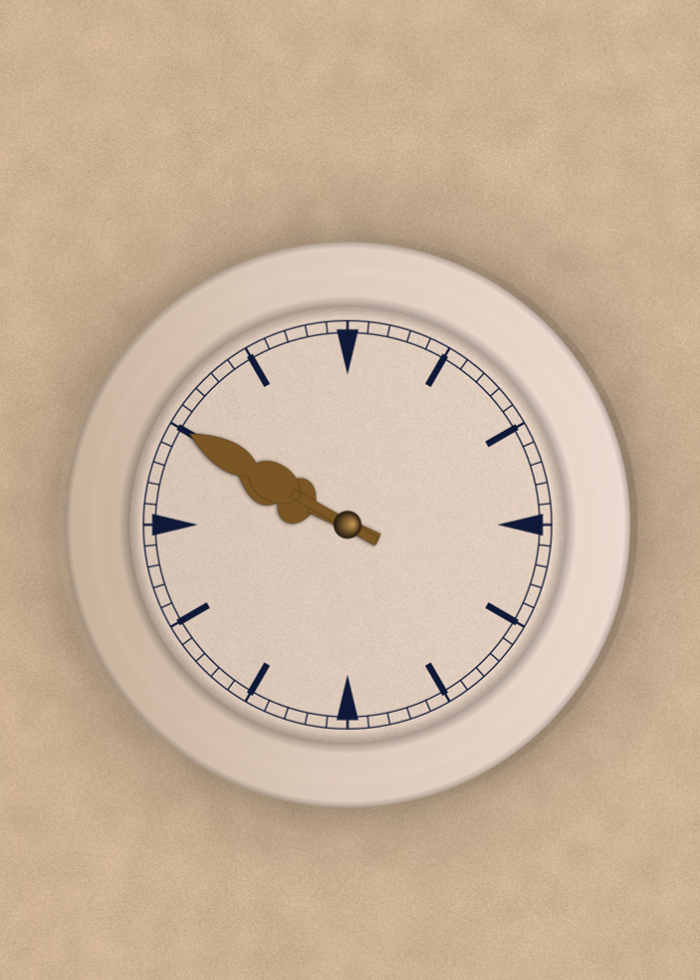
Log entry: 9:50
